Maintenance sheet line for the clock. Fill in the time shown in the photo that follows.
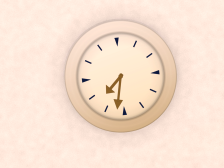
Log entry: 7:32
